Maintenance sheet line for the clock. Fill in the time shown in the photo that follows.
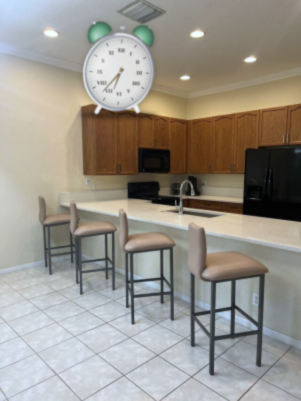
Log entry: 6:37
